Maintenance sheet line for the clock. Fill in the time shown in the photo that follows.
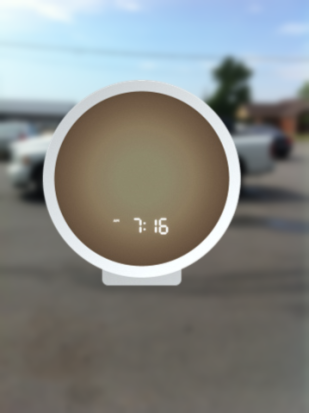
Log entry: 7:16
